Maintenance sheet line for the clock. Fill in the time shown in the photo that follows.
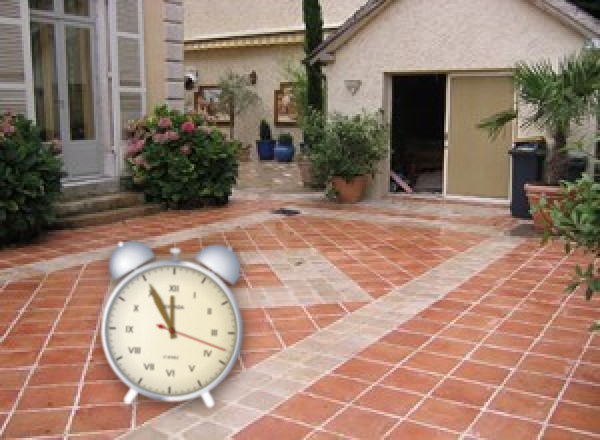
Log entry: 11:55:18
